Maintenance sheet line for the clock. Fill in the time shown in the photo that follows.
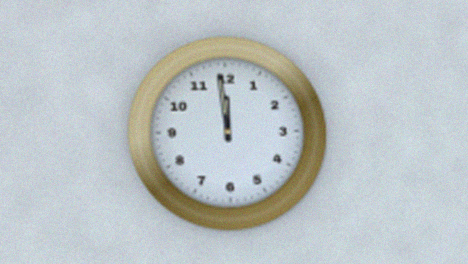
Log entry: 11:59
